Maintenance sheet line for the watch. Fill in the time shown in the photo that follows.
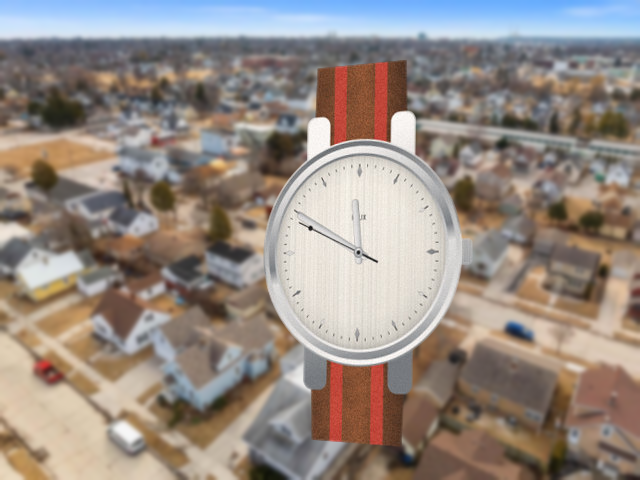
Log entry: 11:49:49
